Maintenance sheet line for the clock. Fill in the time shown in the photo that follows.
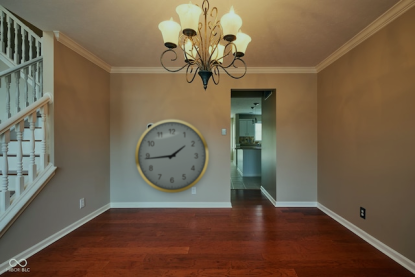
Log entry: 1:44
